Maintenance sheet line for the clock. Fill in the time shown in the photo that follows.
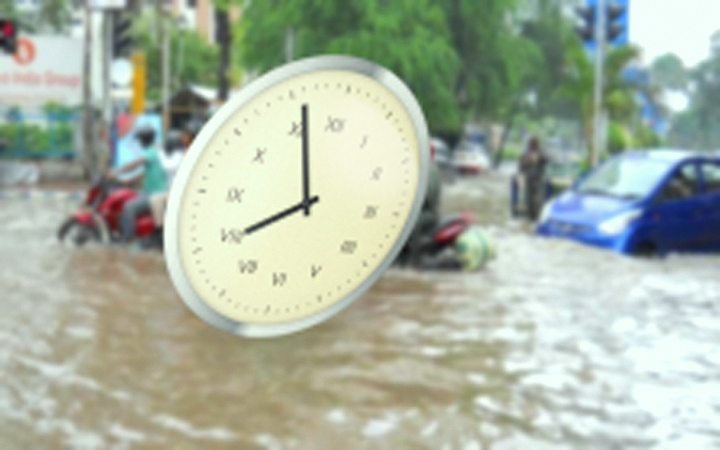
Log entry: 7:56
